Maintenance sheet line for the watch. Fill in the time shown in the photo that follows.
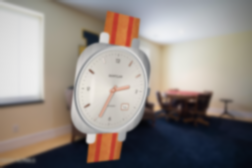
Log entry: 2:34
